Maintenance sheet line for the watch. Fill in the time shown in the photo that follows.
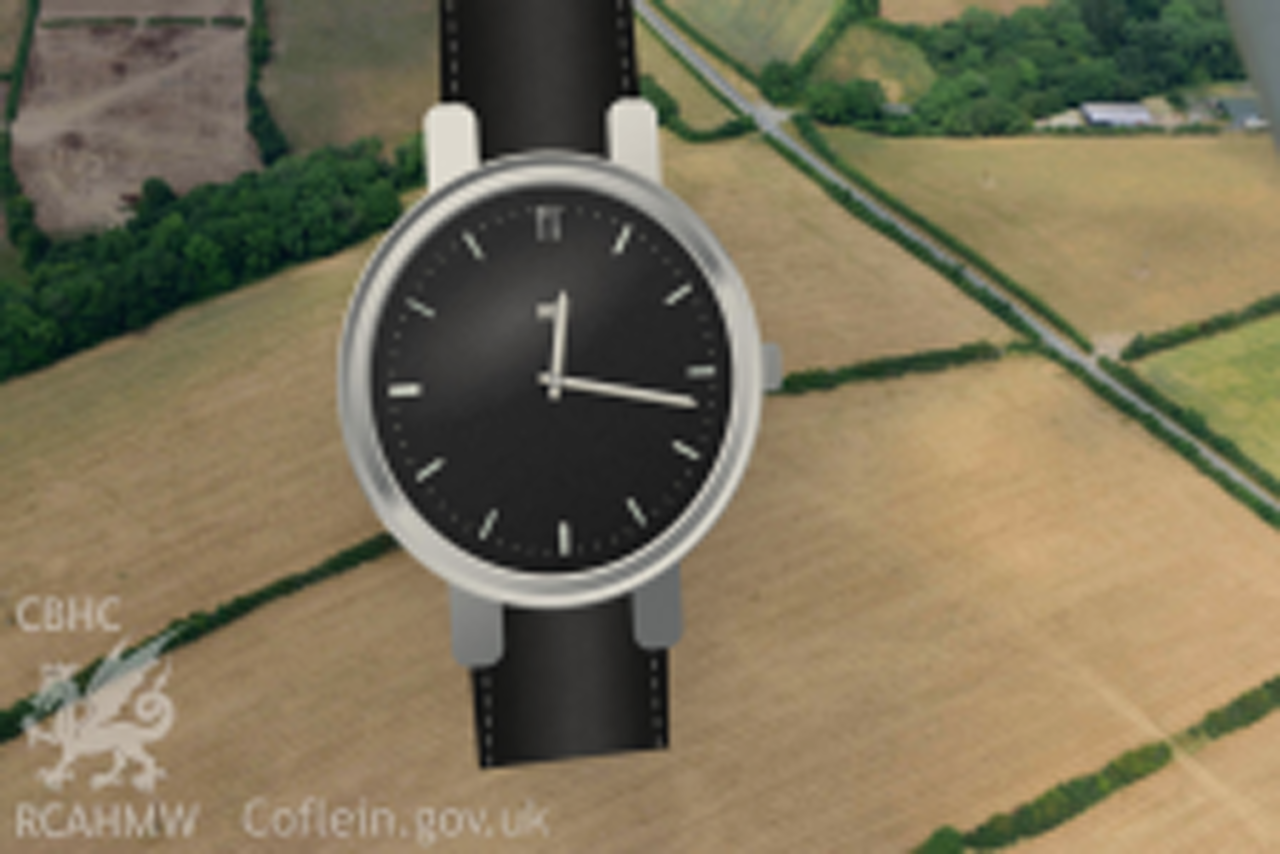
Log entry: 12:17
